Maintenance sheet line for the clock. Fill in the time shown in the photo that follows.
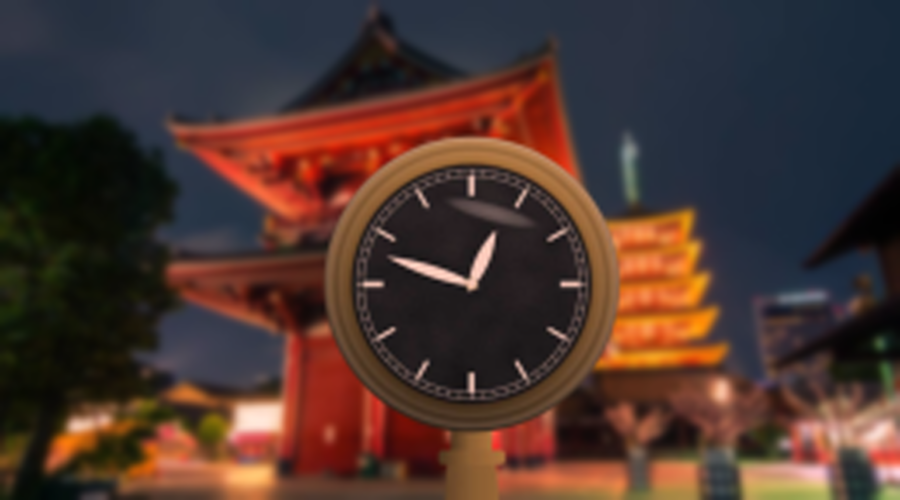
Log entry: 12:48
